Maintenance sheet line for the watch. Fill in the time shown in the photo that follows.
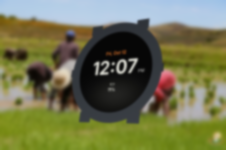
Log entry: 12:07
